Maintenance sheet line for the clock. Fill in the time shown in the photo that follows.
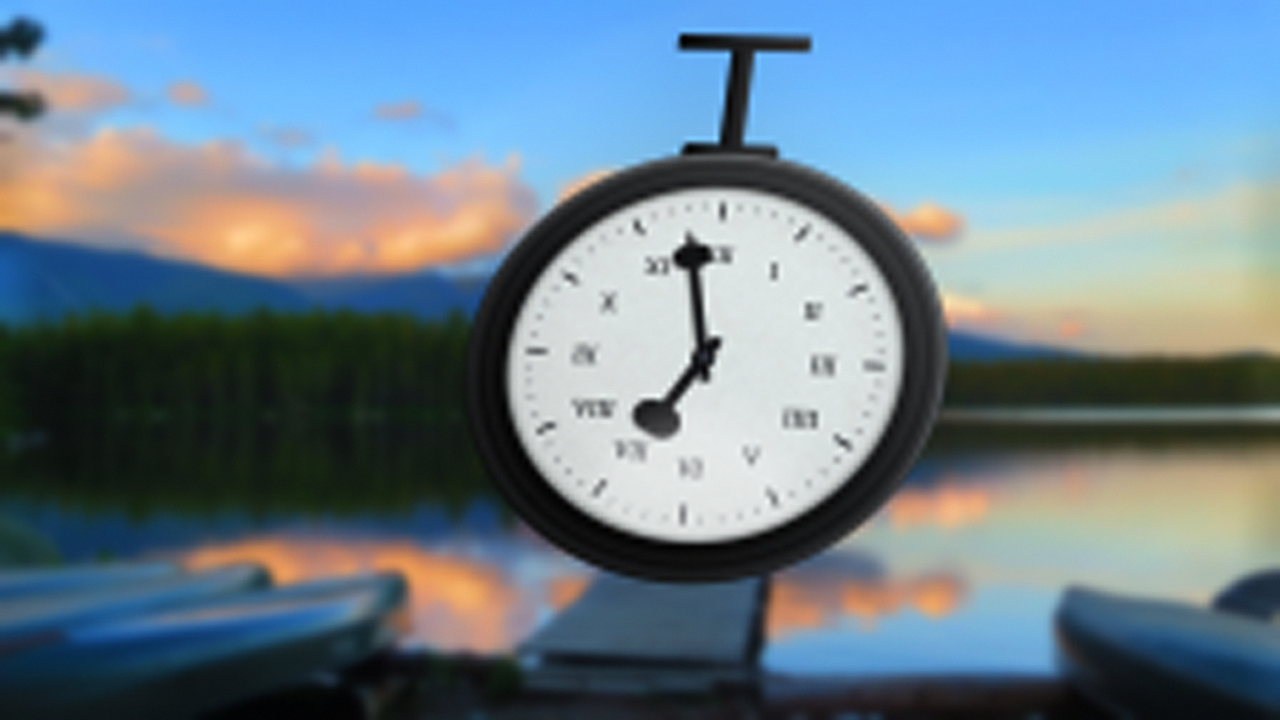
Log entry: 6:58
